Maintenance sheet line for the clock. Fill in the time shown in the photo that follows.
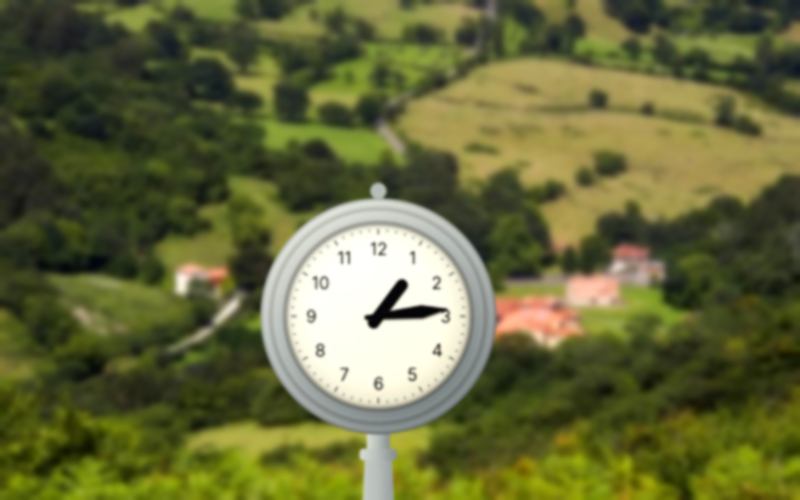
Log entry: 1:14
